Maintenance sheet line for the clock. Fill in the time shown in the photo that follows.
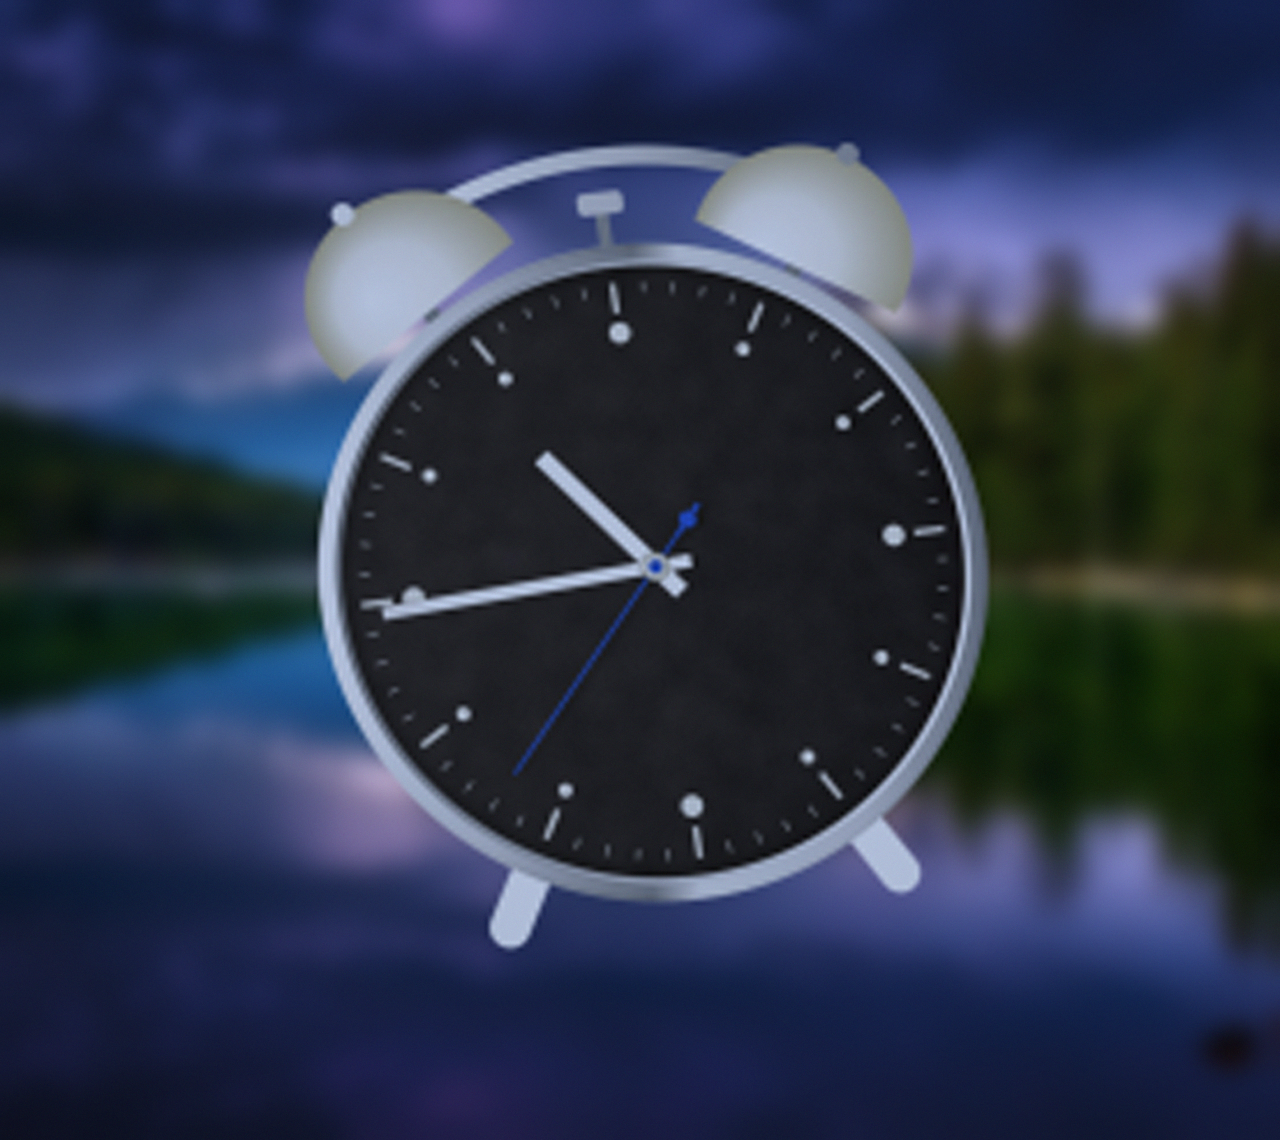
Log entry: 10:44:37
